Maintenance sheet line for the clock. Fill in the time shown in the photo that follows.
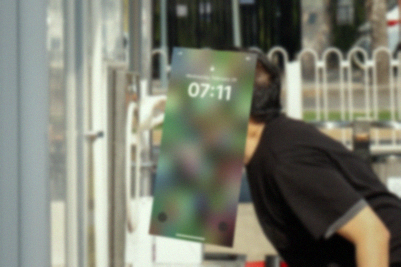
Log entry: 7:11
